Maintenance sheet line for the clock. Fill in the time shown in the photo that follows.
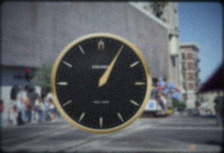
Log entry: 1:05
